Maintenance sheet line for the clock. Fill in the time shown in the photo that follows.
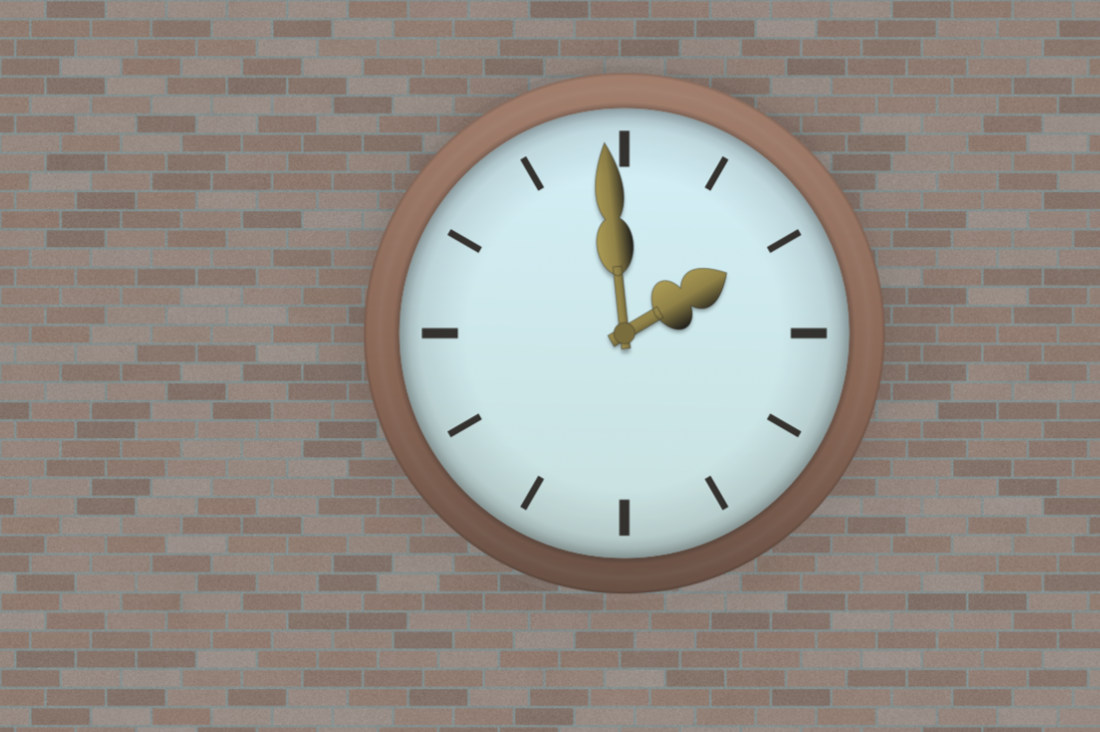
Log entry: 1:59
